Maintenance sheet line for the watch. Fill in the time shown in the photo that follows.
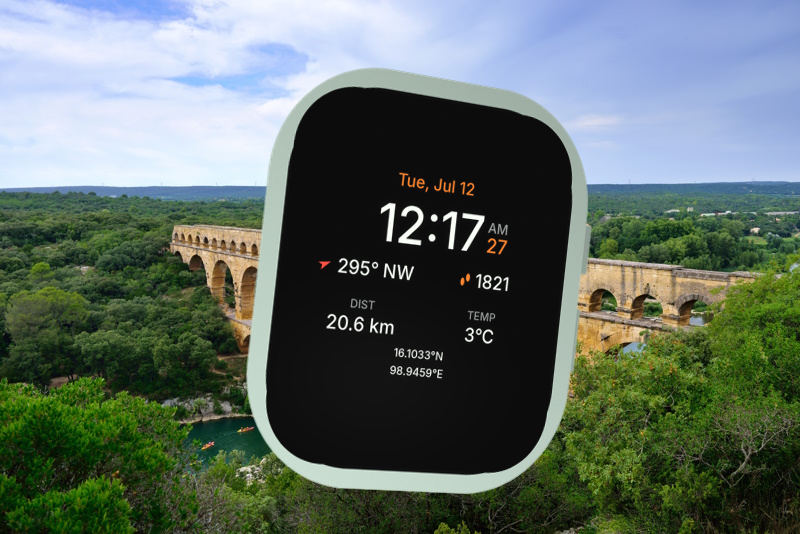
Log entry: 12:17:27
